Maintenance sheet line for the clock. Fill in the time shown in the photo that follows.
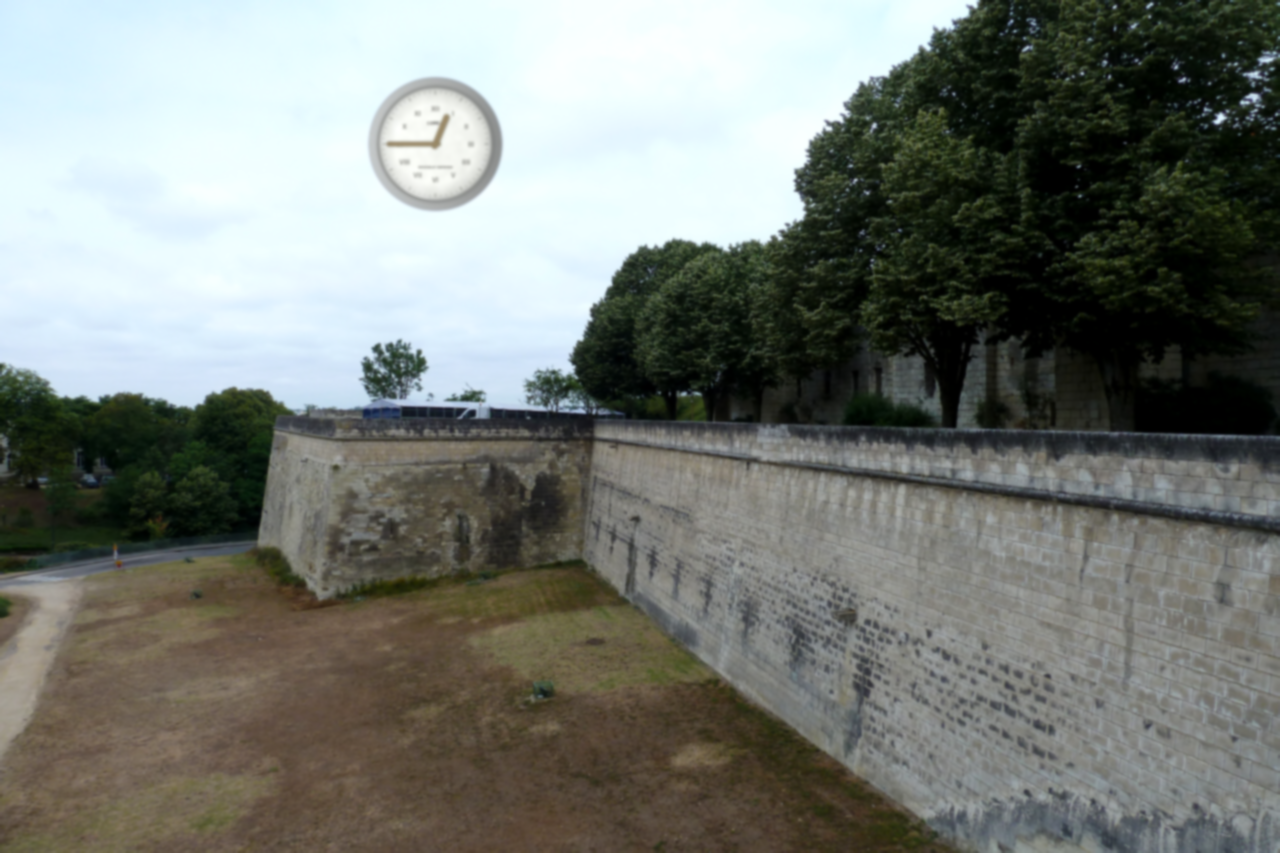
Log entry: 12:45
